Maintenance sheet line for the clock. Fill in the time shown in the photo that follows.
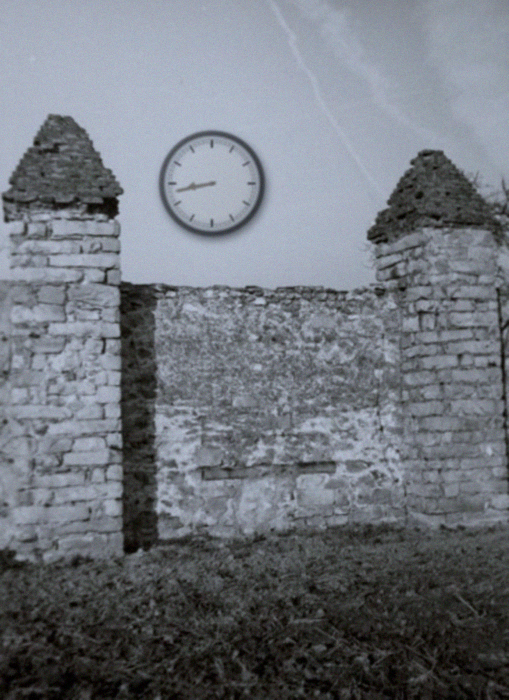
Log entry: 8:43
